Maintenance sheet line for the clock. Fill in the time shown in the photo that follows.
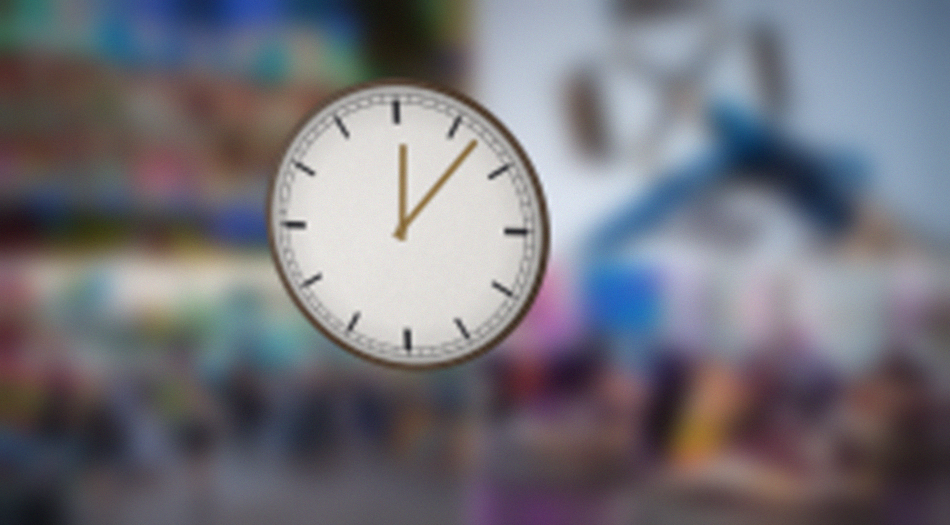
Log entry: 12:07
